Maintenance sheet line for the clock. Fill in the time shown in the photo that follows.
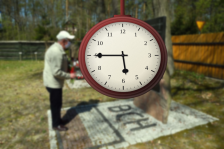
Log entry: 5:45
